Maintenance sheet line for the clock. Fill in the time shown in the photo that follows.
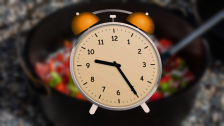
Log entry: 9:25
